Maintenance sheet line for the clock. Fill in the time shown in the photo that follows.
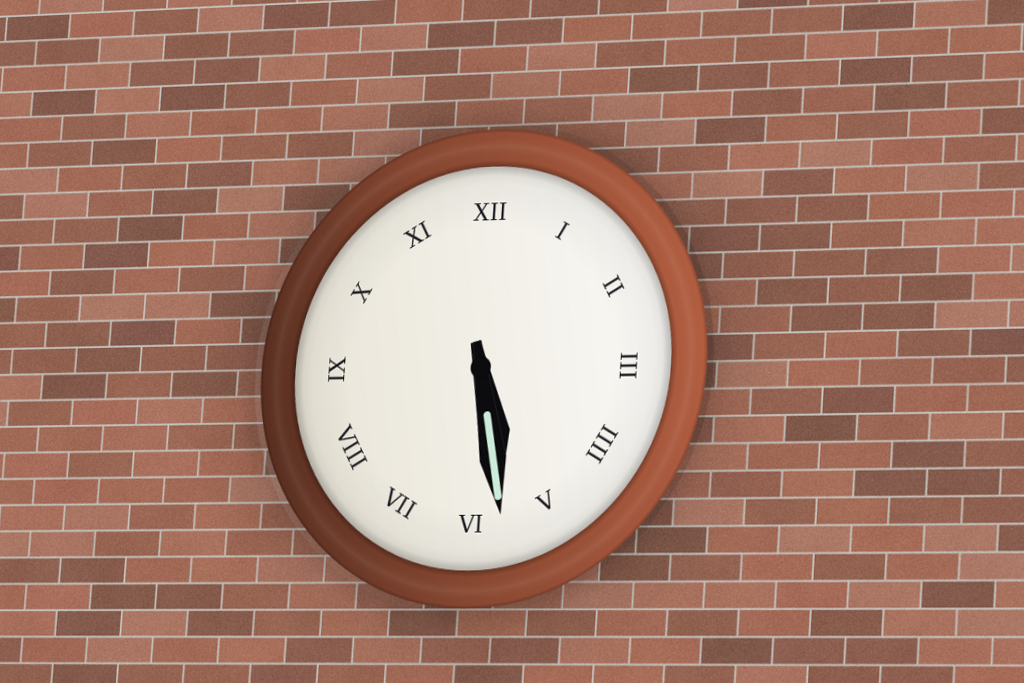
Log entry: 5:28
